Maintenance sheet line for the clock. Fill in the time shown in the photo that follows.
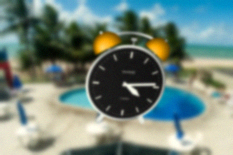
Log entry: 4:14
